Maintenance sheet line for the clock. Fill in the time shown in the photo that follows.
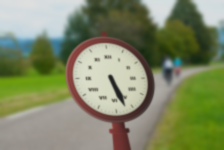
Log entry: 5:27
